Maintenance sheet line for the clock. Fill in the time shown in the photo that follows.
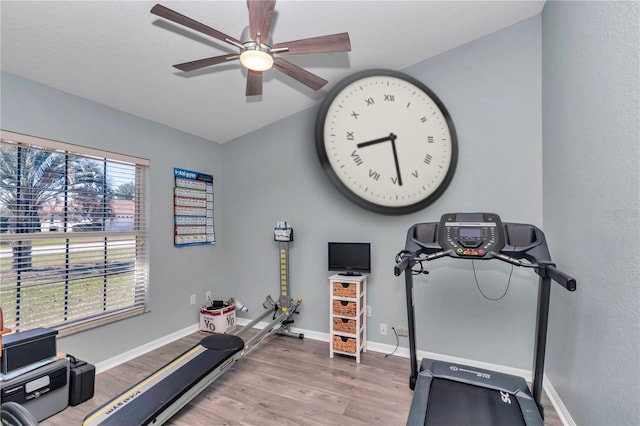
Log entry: 8:29
